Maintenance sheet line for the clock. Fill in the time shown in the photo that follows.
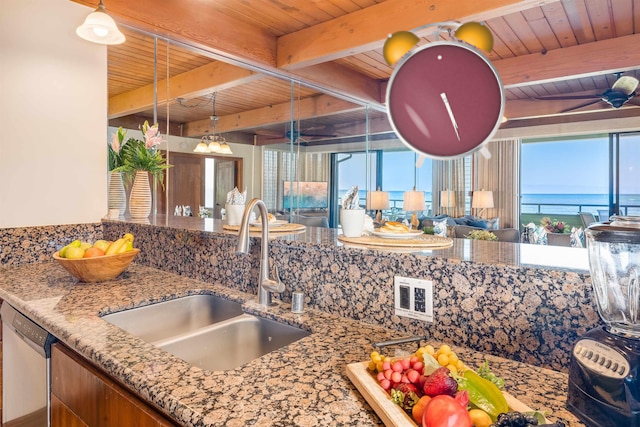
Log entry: 5:28
